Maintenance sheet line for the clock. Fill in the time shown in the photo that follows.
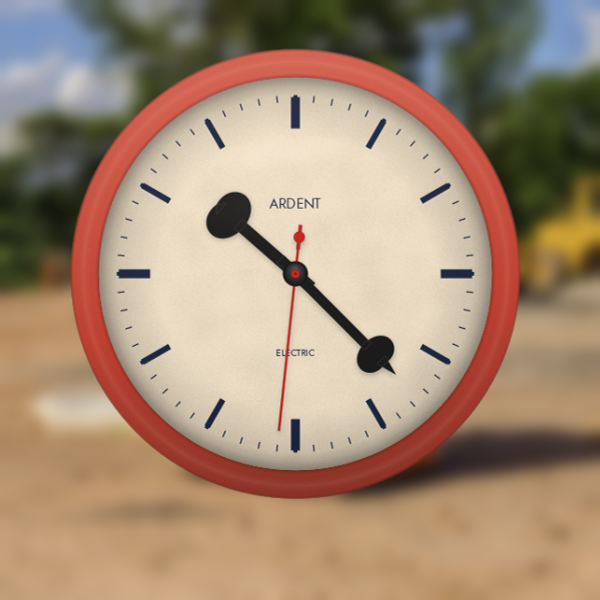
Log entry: 10:22:31
